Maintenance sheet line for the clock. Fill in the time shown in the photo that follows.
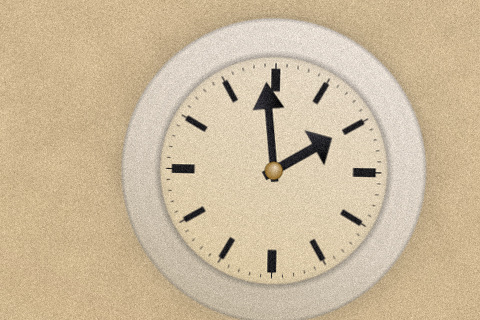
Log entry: 1:59
